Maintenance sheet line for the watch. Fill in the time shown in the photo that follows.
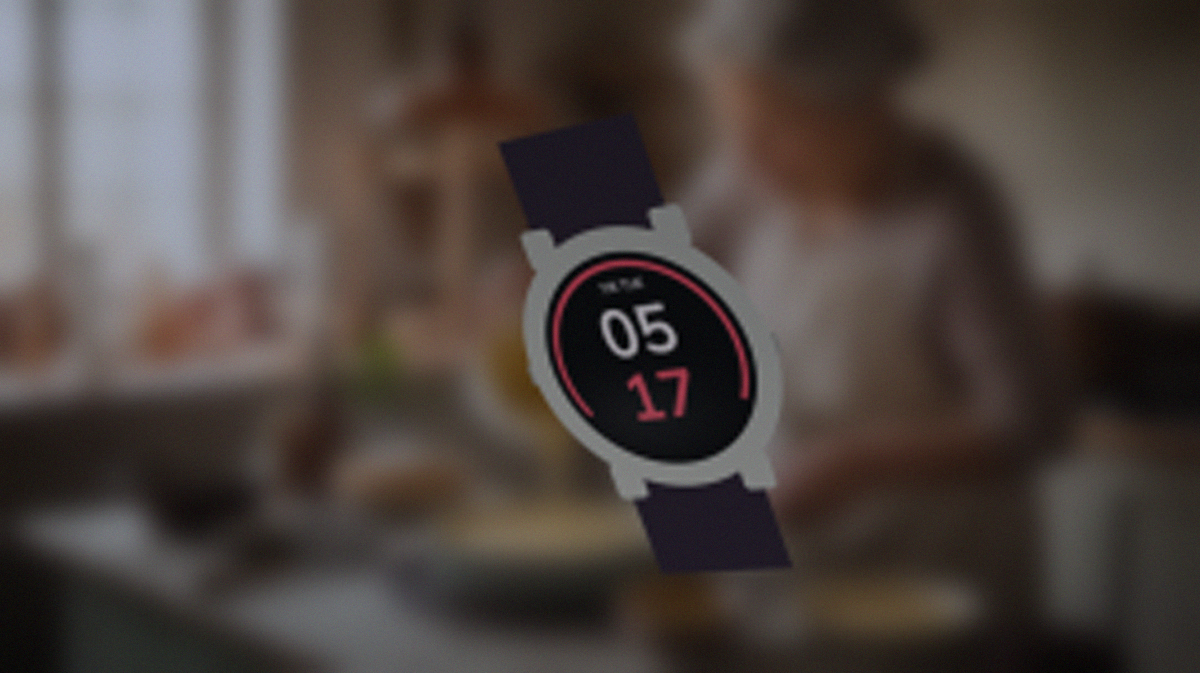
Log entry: 5:17
